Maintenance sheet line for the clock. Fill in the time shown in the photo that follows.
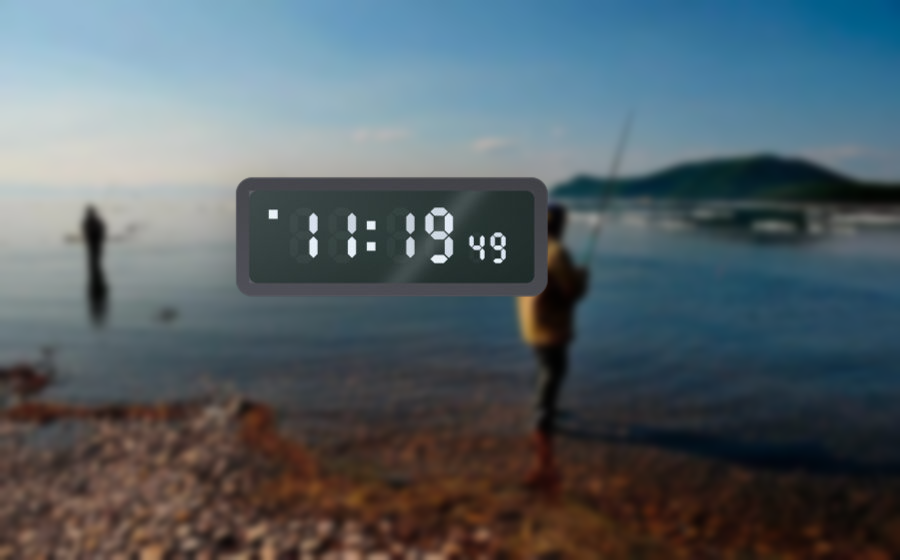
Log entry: 11:19:49
